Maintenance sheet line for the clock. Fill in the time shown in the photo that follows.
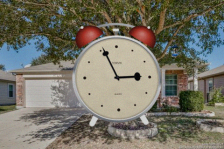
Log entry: 2:56
